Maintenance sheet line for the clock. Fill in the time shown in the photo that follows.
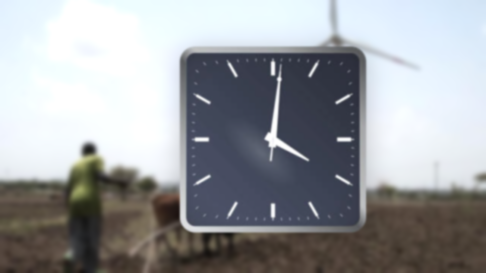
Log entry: 4:01:01
